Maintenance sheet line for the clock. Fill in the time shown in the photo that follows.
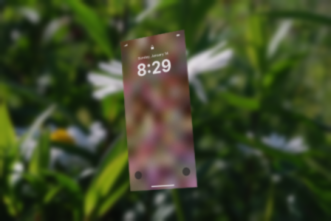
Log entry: 8:29
